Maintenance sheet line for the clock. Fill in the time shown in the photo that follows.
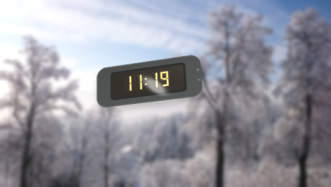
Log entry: 11:19
